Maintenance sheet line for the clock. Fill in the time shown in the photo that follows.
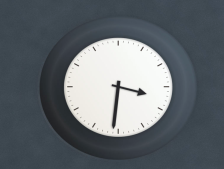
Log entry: 3:31
